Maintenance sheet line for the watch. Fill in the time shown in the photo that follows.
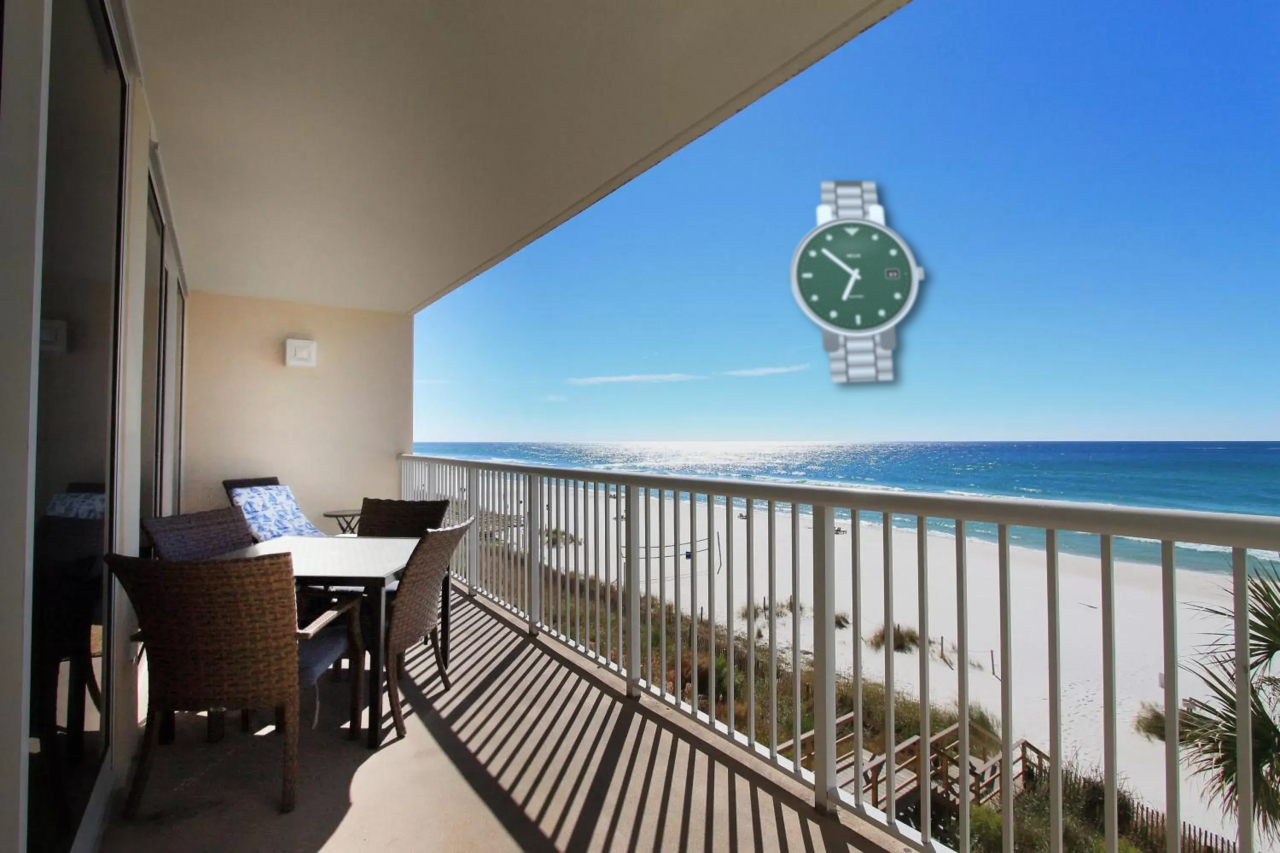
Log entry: 6:52
